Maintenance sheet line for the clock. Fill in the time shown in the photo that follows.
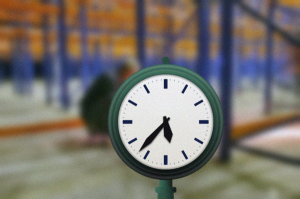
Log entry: 5:37
